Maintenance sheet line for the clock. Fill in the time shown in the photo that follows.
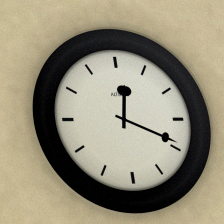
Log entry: 12:19
